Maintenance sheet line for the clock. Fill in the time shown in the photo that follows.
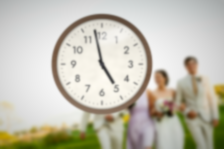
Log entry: 4:58
